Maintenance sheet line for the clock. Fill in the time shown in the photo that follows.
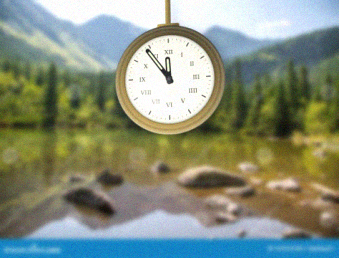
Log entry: 11:54
